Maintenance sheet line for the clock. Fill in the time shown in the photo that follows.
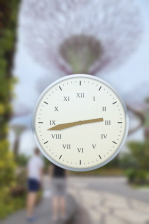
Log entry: 2:43
